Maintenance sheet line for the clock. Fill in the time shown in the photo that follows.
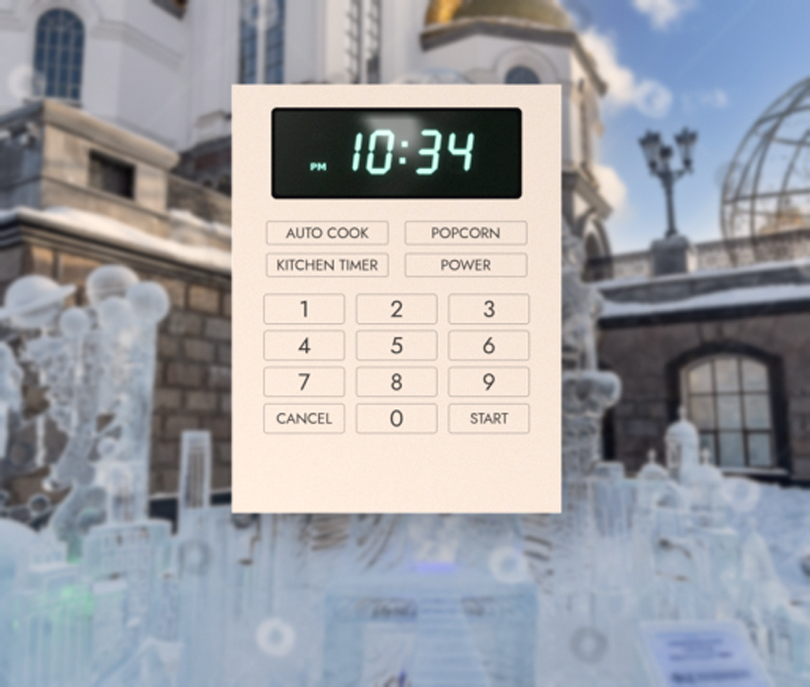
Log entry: 10:34
